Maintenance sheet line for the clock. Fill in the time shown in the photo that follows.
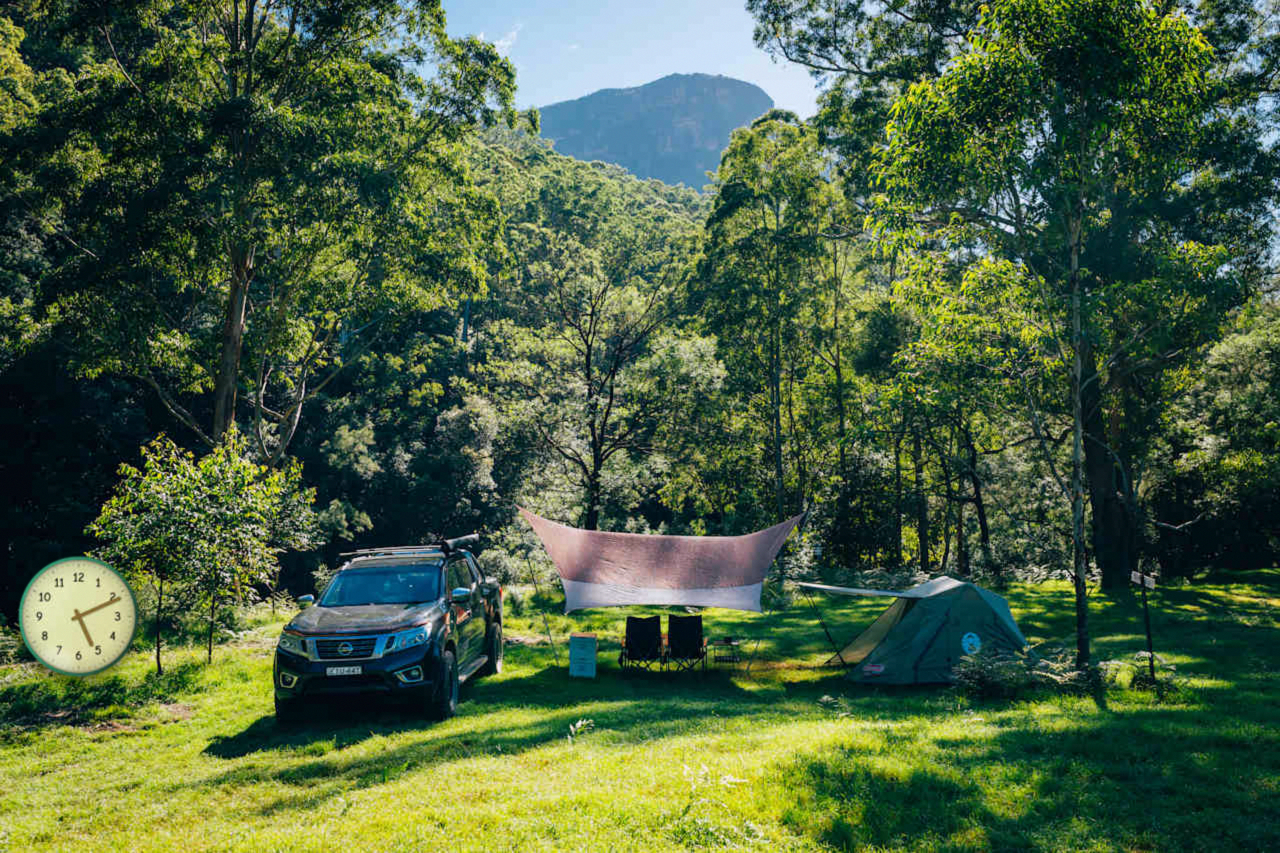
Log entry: 5:11
